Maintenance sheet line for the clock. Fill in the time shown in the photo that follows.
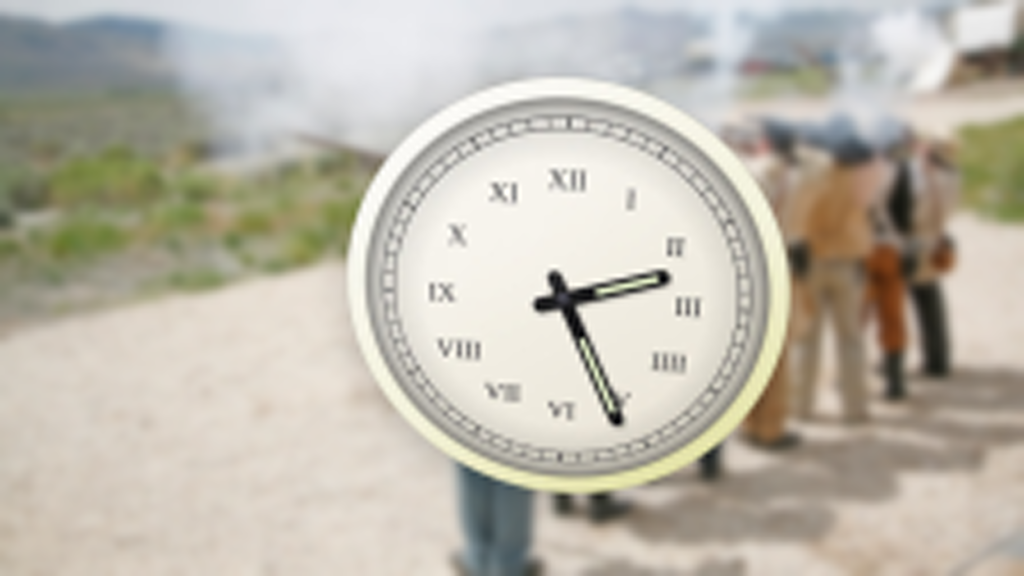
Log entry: 2:26
